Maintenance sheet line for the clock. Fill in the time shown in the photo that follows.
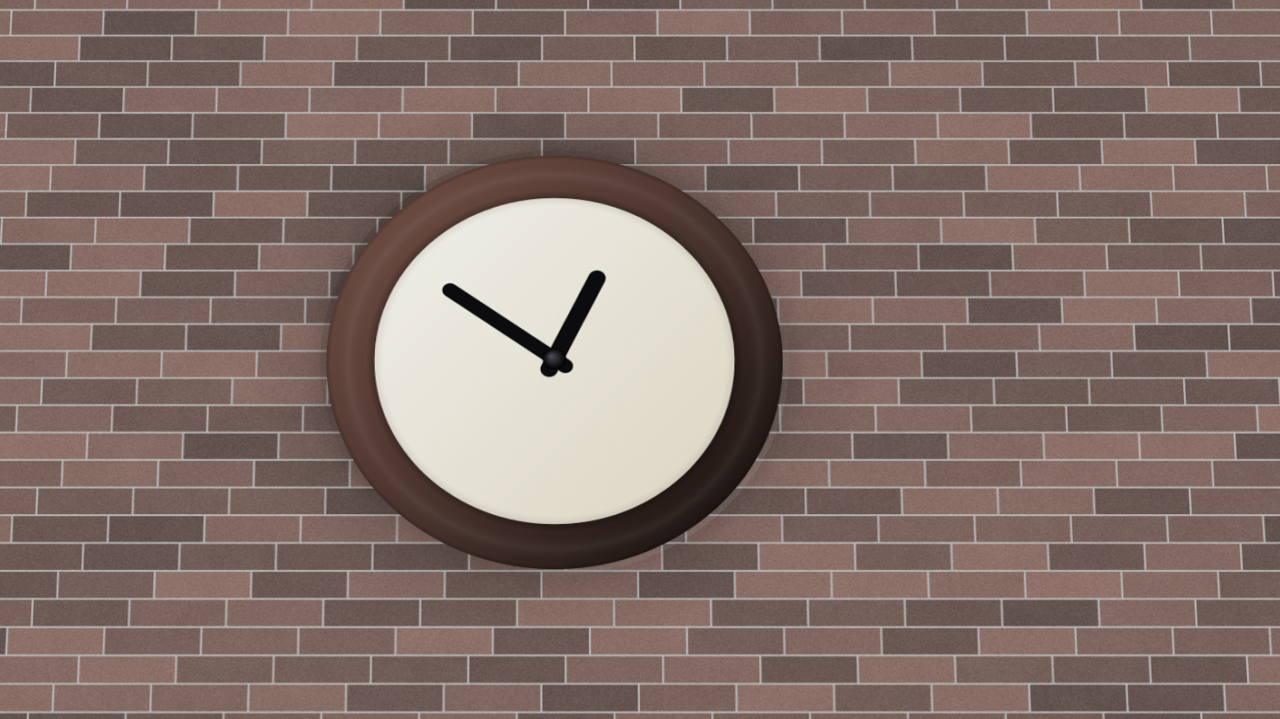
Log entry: 12:51
